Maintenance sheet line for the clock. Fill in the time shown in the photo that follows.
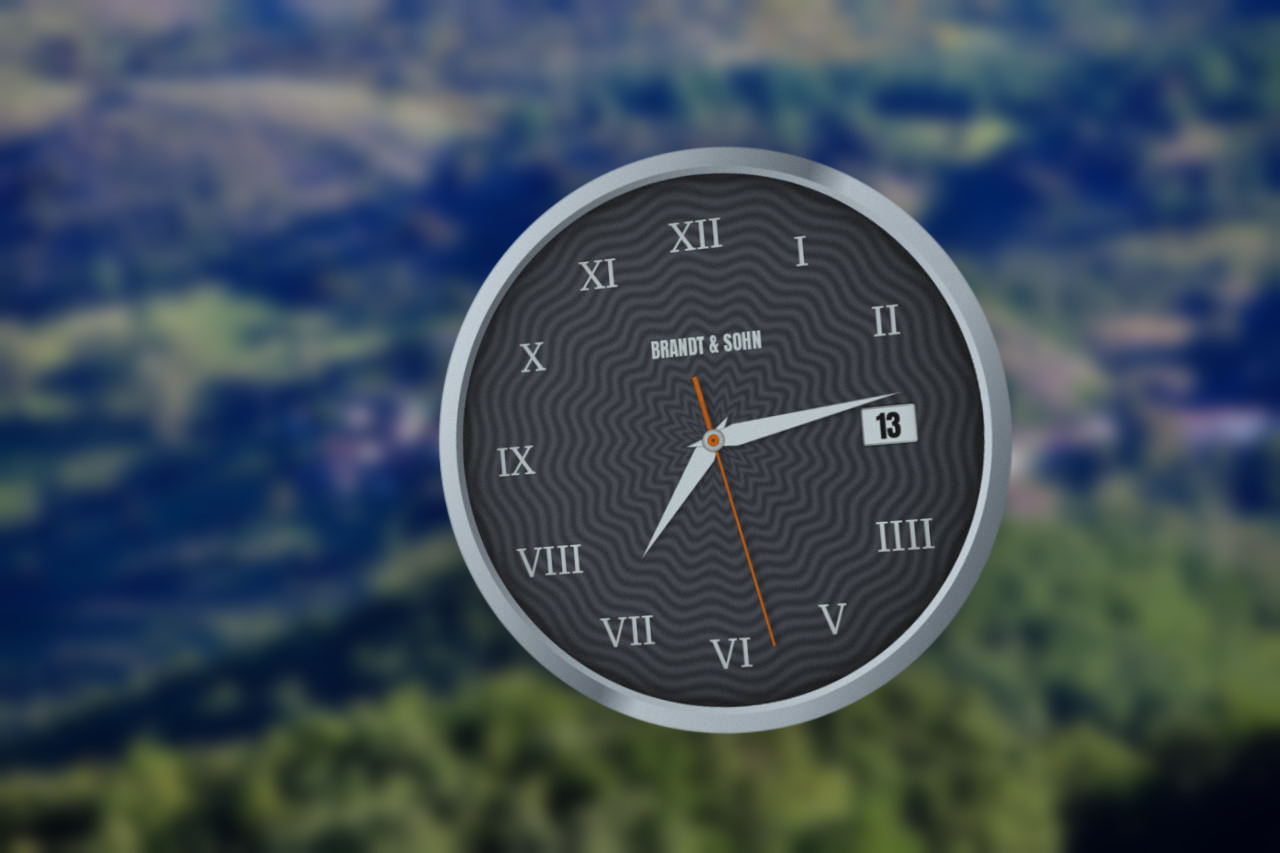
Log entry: 7:13:28
